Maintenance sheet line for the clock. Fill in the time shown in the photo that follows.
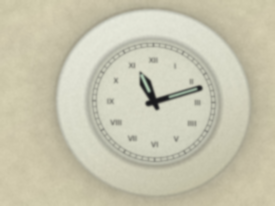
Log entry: 11:12
